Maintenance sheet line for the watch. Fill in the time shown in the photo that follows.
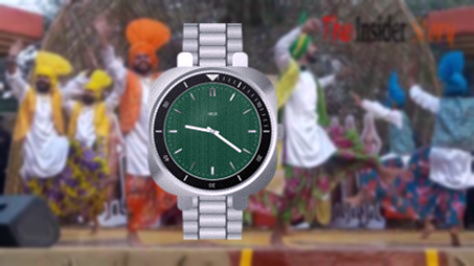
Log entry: 9:21
